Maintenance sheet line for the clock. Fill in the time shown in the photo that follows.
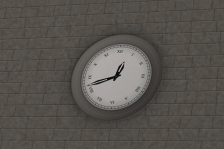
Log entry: 12:42
